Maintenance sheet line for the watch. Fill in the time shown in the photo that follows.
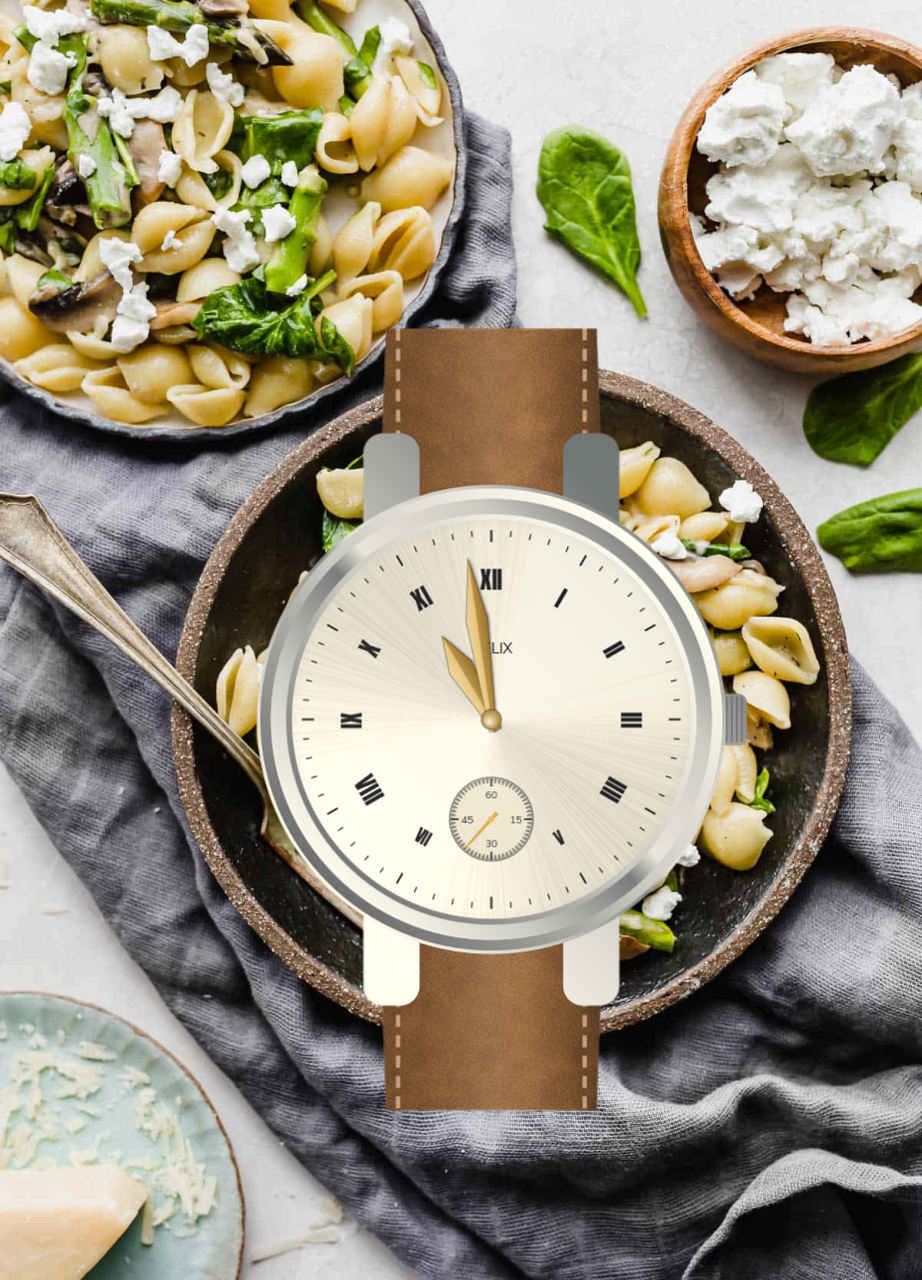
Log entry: 10:58:37
